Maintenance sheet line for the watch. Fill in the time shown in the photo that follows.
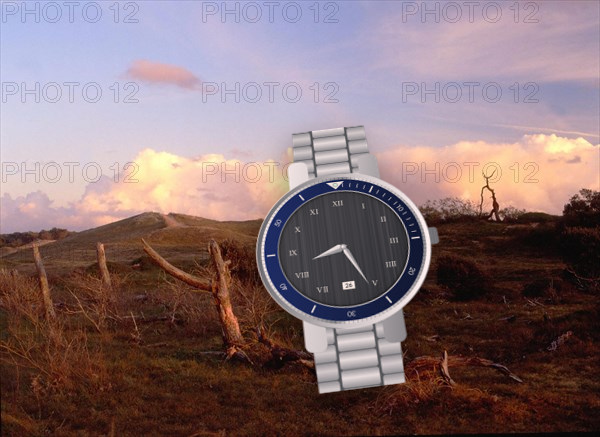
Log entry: 8:26
